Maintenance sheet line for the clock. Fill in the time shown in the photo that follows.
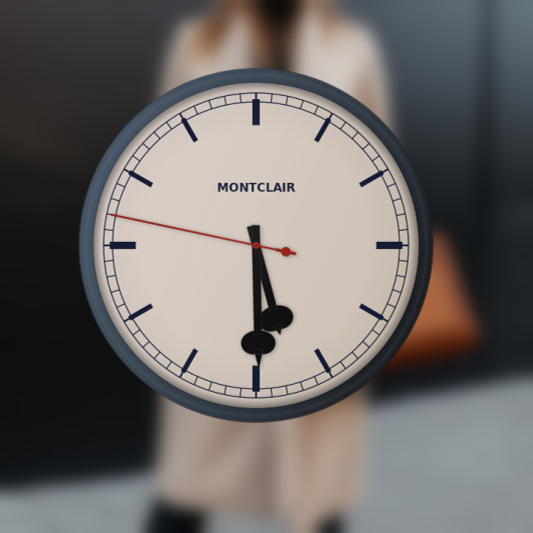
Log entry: 5:29:47
